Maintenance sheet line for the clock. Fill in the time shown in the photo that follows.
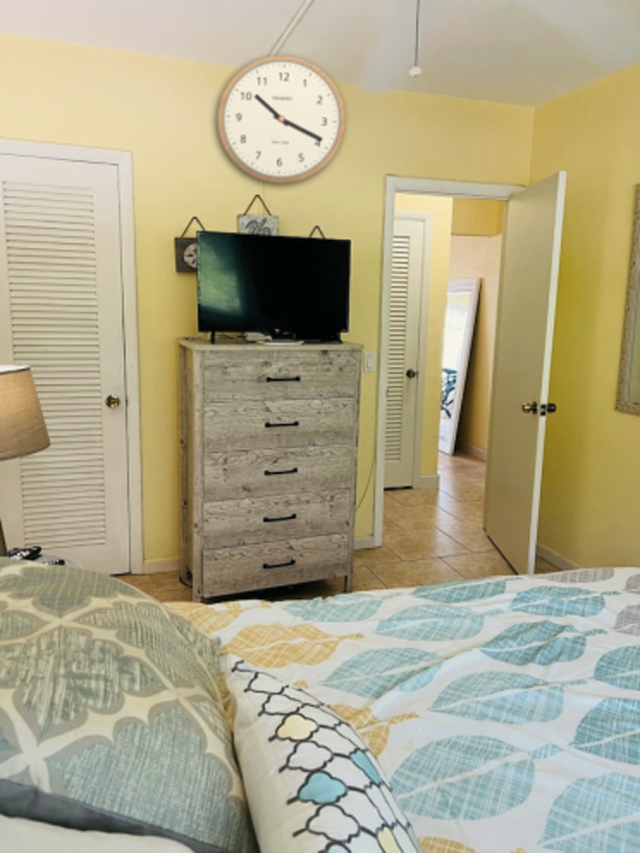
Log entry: 10:19
